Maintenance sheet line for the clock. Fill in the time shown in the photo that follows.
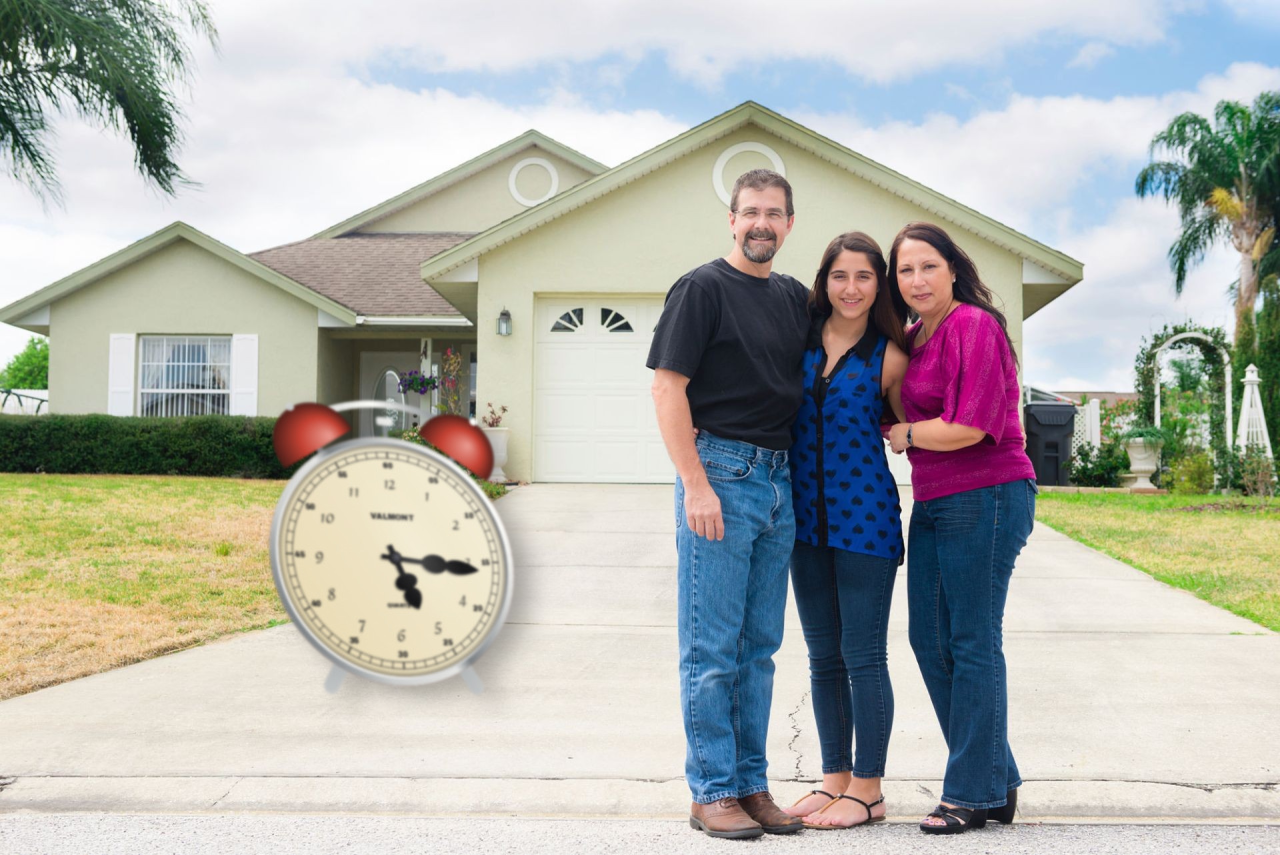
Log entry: 5:16
